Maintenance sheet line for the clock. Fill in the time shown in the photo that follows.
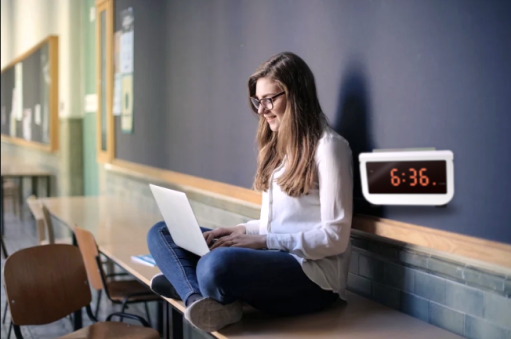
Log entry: 6:36
